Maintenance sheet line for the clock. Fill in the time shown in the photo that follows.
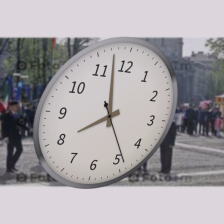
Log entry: 7:57:24
